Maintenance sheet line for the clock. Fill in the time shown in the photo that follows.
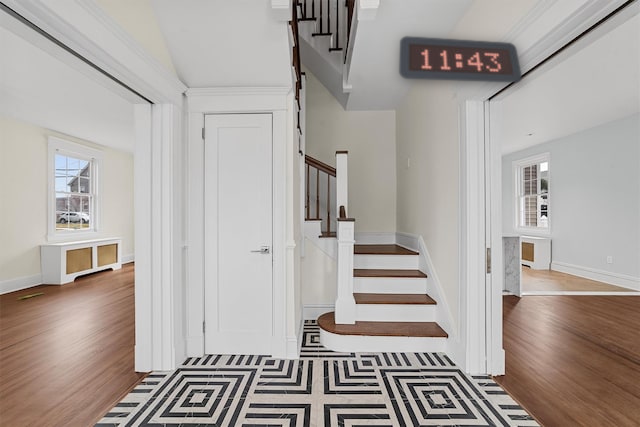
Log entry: 11:43
